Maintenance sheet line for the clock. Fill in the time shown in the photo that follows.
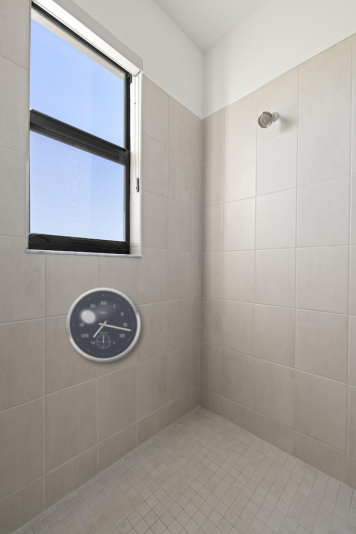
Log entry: 7:17
